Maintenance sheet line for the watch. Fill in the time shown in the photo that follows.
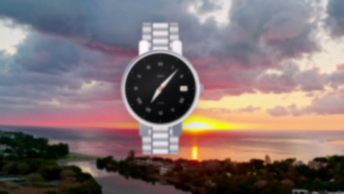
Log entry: 7:07
